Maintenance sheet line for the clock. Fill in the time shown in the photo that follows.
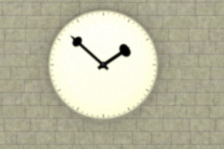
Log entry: 1:52
